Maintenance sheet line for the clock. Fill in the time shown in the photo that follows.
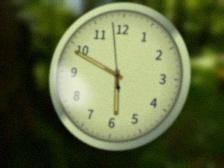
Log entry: 5:48:58
